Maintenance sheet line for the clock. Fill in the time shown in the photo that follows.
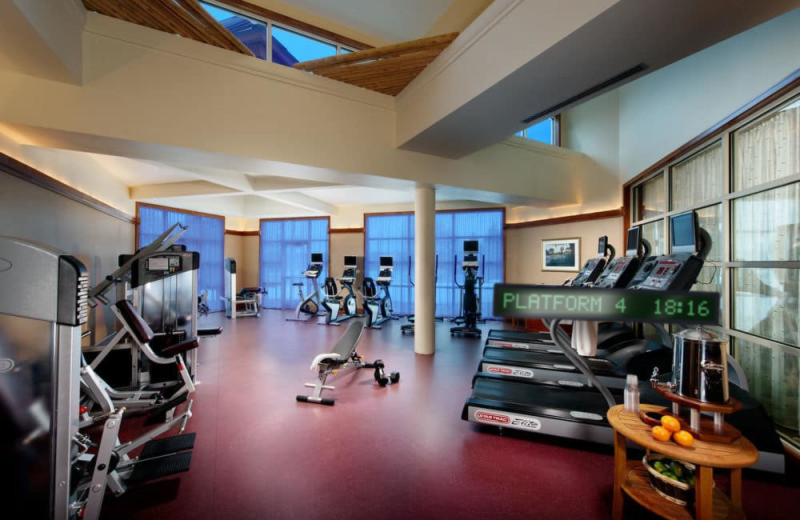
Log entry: 18:16
